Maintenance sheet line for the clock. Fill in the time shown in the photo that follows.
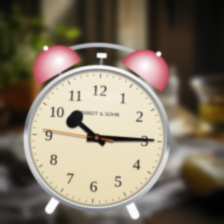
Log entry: 10:14:46
